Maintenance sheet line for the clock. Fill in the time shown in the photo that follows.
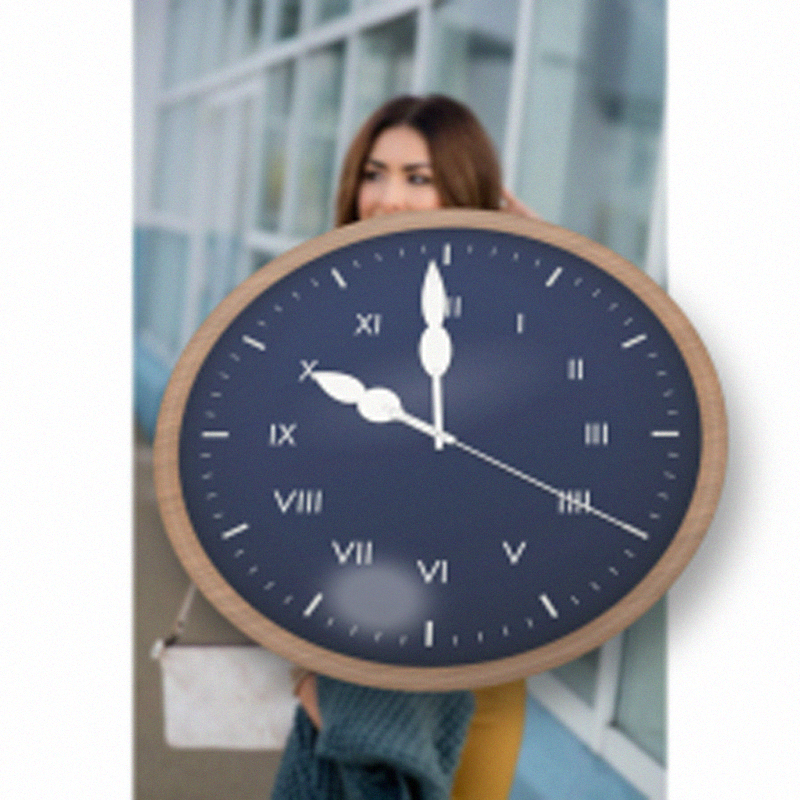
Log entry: 9:59:20
